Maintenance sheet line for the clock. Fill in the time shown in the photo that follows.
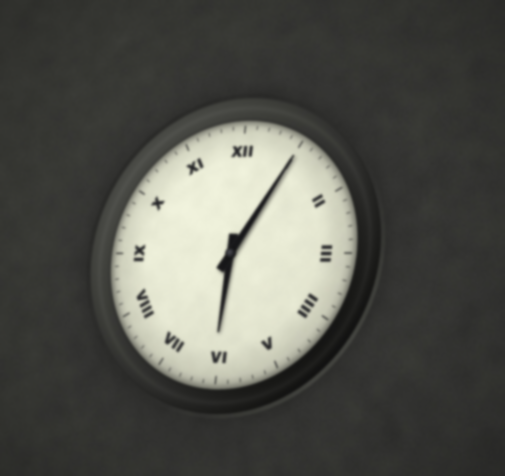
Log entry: 6:05
